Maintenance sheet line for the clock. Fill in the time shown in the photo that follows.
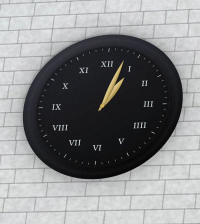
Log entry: 1:03
